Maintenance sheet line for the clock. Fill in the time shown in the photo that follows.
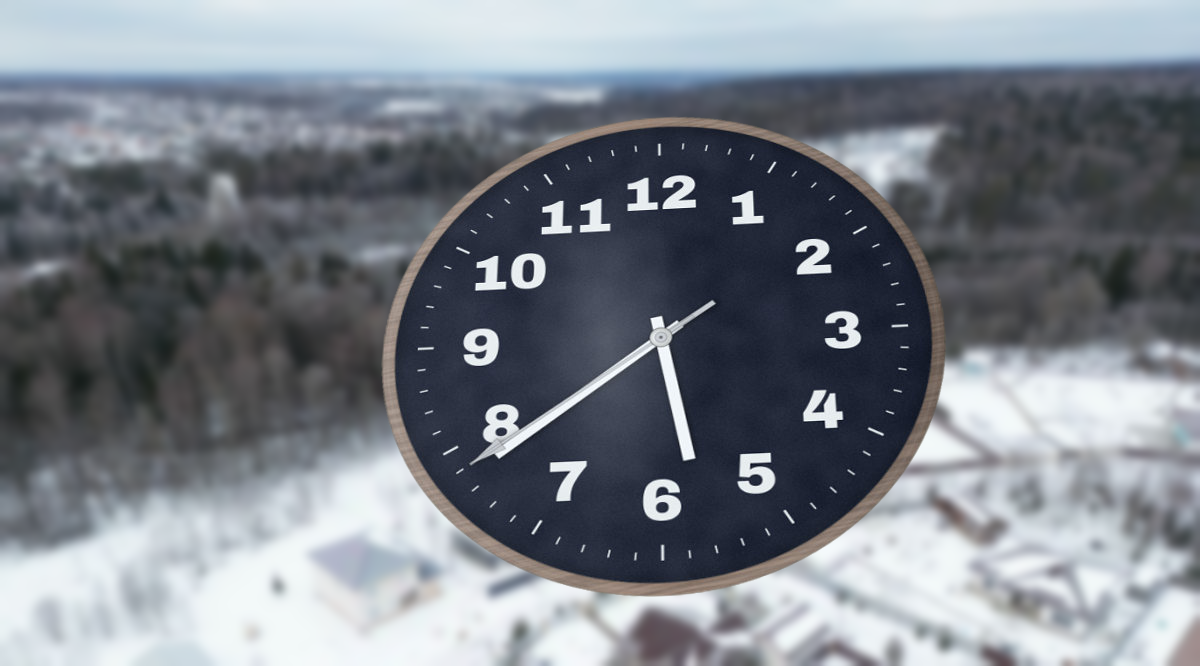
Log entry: 5:38:39
